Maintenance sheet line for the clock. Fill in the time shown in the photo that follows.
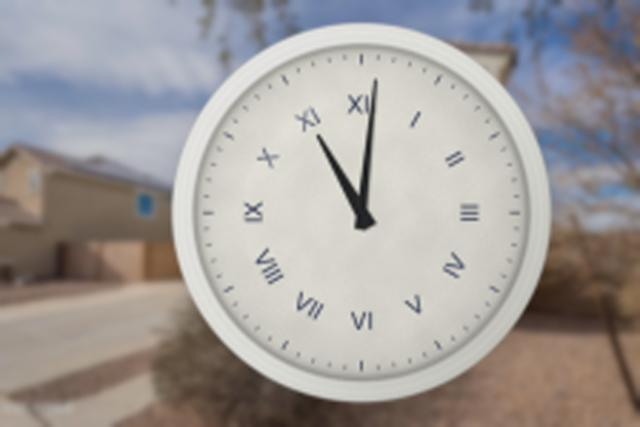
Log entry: 11:01
